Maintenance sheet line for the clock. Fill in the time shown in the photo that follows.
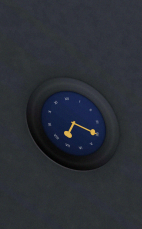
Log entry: 7:20
